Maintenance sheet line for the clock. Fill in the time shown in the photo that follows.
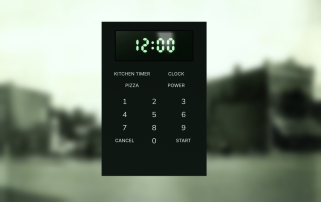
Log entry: 12:00
